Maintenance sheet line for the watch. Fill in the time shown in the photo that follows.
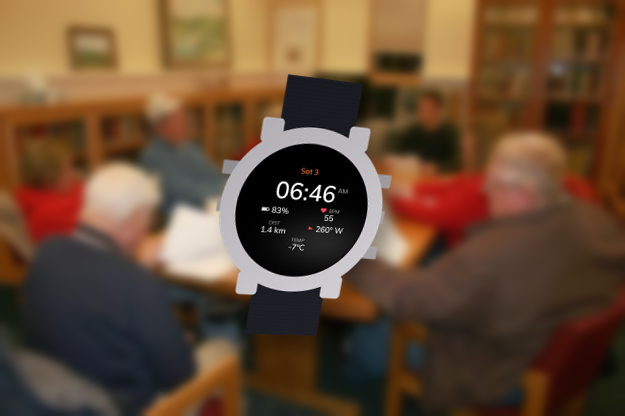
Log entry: 6:46
